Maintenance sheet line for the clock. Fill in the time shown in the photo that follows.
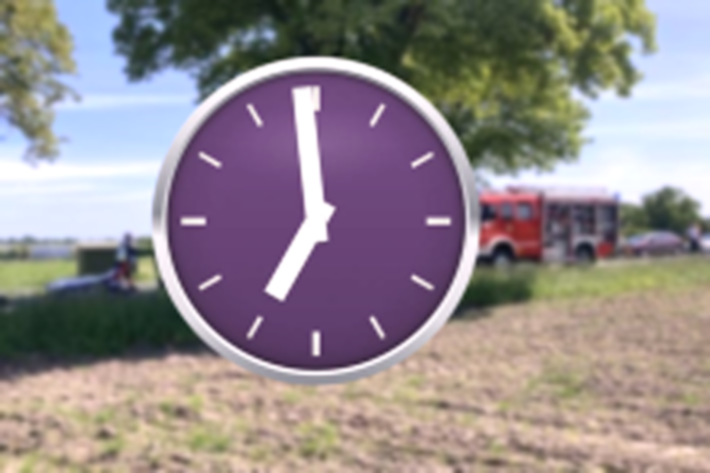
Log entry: 6:59
